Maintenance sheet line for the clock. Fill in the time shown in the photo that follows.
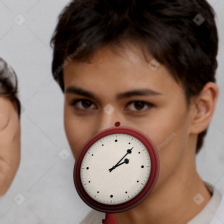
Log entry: 2:07
